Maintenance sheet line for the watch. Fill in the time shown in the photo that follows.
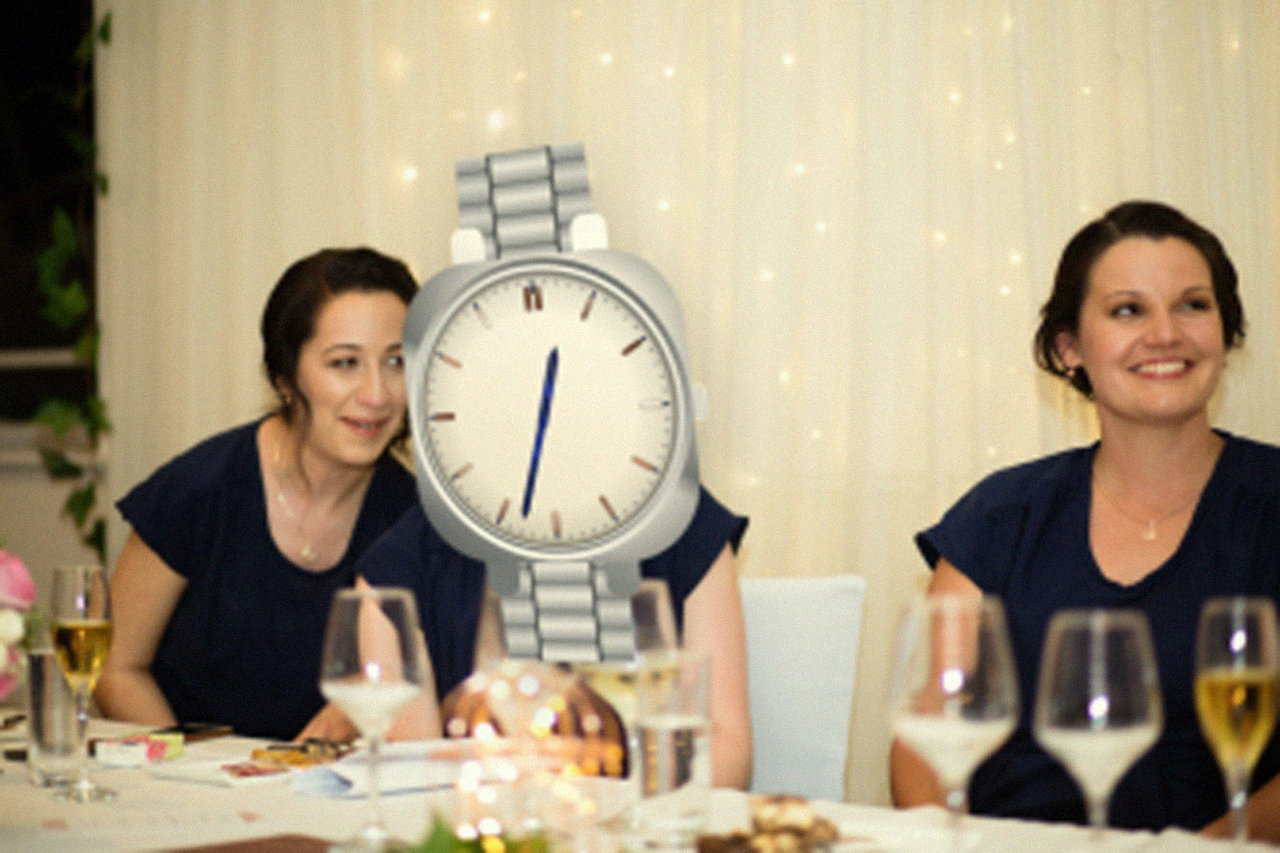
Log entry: 12:33
